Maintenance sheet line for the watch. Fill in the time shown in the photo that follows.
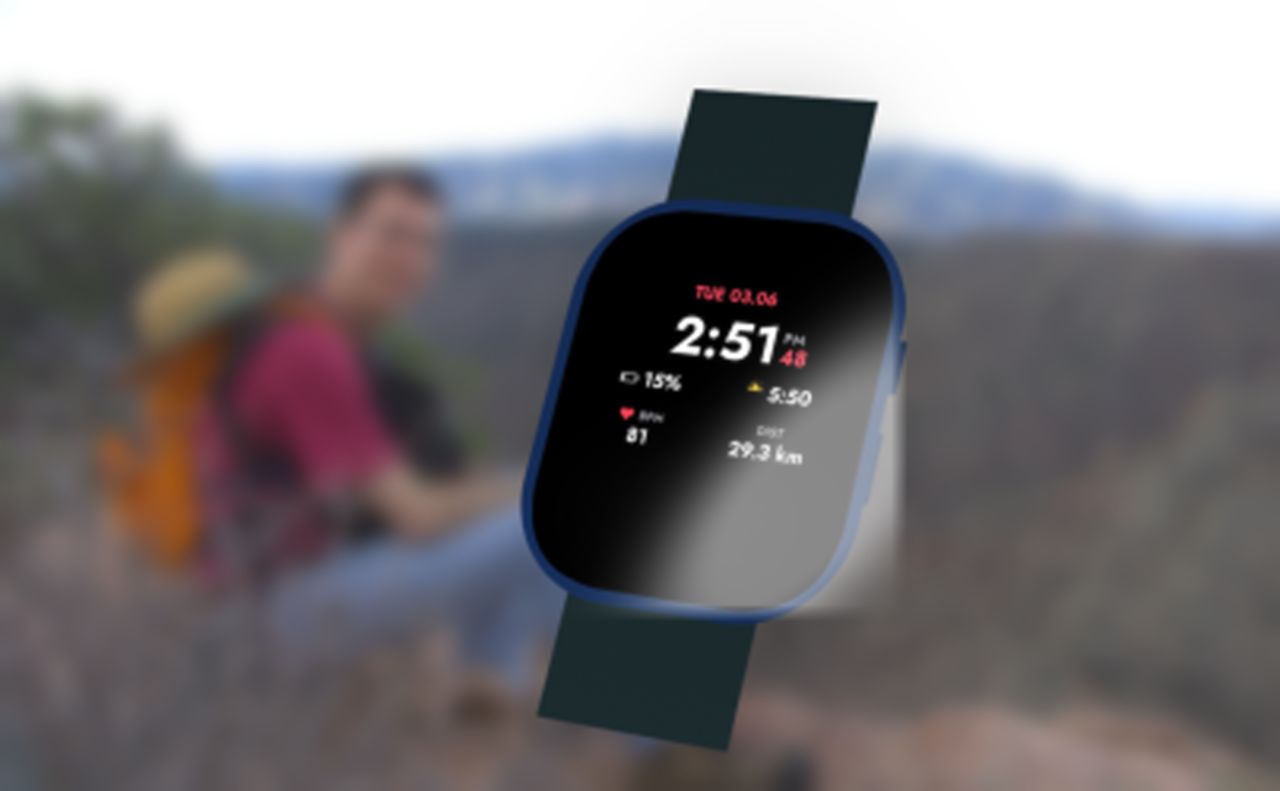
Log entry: 2:51
